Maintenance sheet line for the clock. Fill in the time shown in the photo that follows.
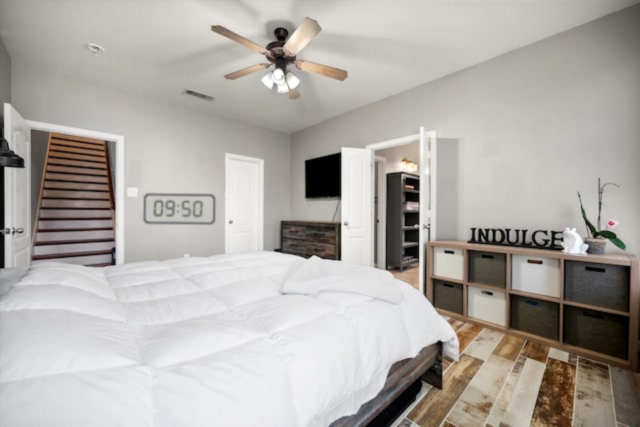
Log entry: 9:50
